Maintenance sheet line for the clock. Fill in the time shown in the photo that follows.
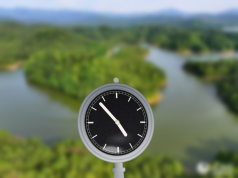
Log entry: 4:53
